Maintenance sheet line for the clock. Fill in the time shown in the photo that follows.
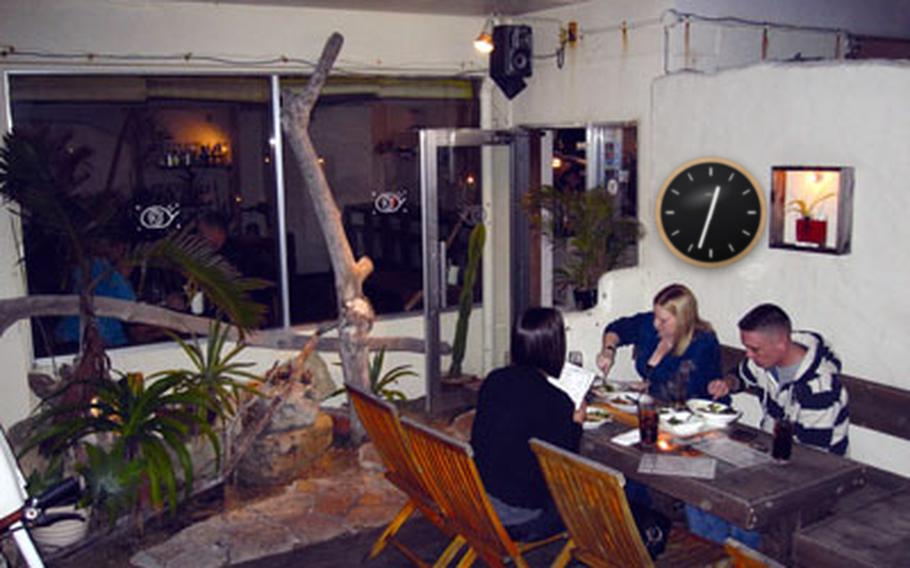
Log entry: 12:33
